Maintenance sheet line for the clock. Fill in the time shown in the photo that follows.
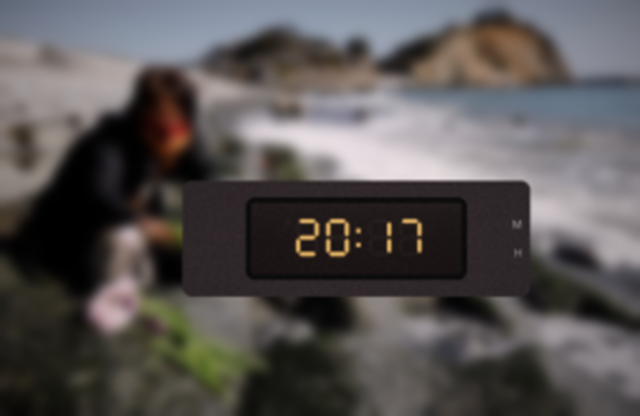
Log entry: 20:17
